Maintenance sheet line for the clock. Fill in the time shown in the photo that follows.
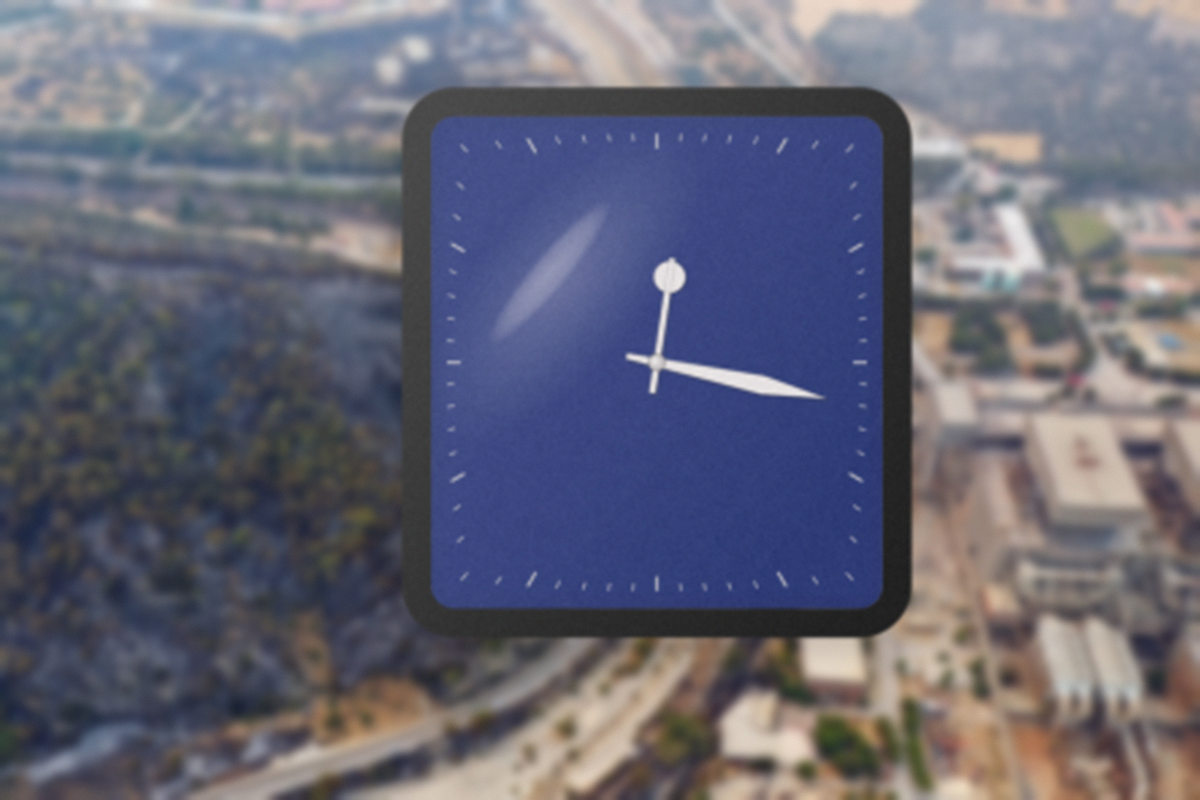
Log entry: 12:17
